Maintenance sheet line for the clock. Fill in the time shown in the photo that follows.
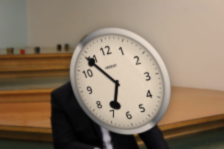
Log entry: 6:54
